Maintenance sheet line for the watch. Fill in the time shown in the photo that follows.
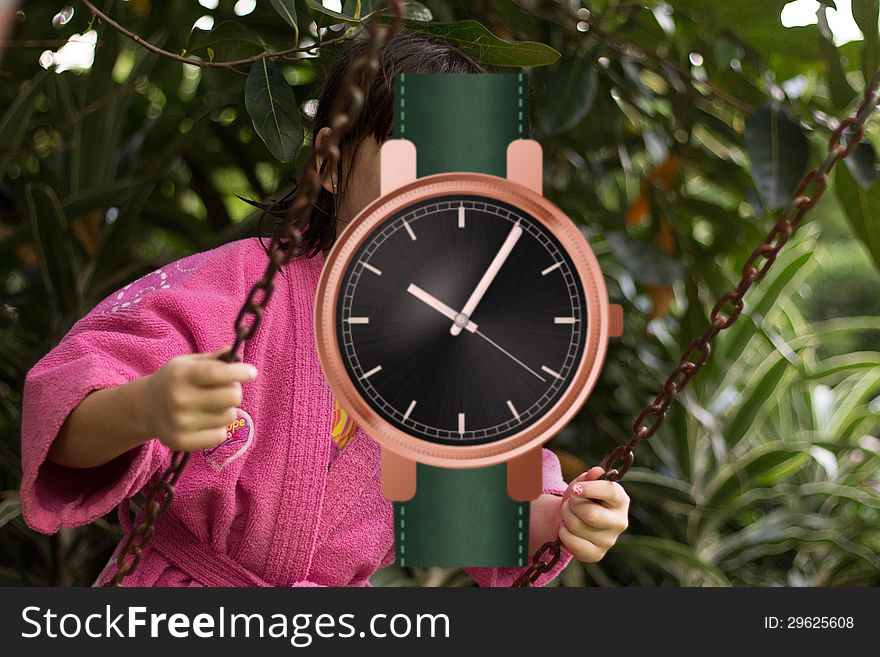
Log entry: 10:05:21
